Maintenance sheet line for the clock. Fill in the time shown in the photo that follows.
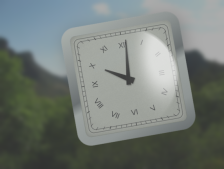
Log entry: 10:01
